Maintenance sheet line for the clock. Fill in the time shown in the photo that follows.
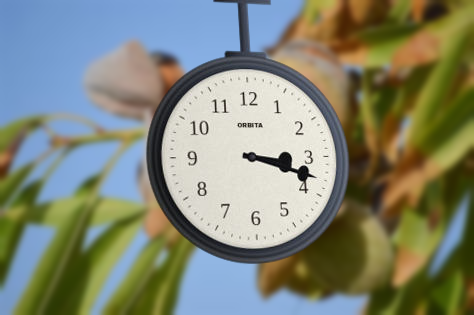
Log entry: 3:18
